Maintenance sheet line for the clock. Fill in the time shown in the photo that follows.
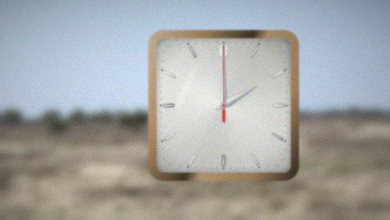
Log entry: 2:00:00
